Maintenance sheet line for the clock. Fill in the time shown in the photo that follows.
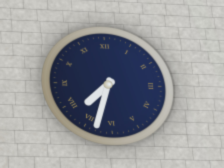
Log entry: 7:33
